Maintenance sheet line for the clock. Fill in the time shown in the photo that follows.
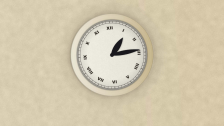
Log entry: 1:14
